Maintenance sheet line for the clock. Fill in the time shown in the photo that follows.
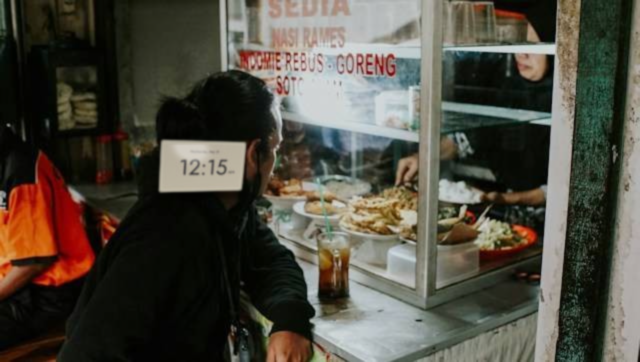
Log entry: 12:15
